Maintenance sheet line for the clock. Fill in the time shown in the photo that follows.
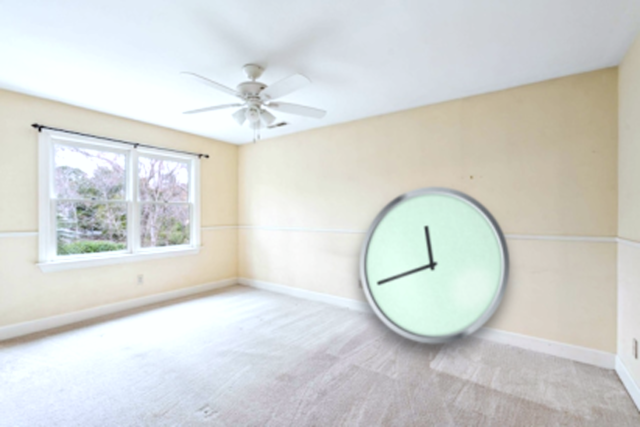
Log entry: 11:42
